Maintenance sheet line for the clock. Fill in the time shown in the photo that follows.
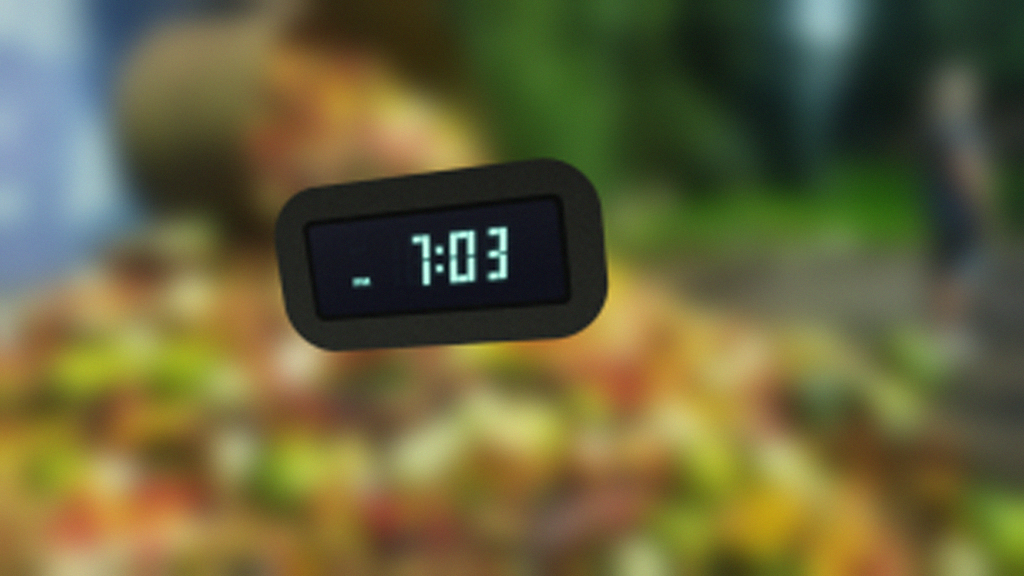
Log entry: 7:03
